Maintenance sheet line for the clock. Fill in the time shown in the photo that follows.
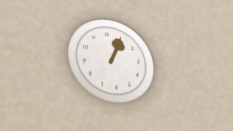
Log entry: 1:05
